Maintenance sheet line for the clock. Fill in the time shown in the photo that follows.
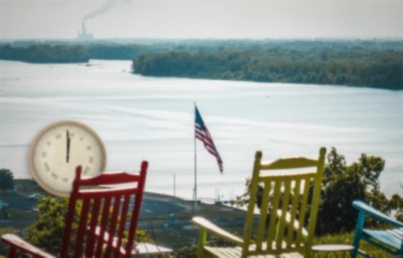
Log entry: 11:59
